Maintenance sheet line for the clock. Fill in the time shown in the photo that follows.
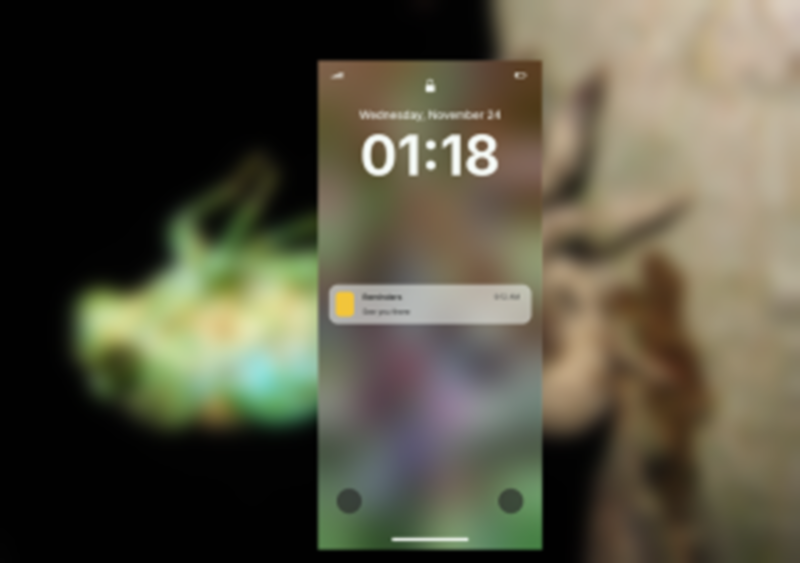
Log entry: 1:18
